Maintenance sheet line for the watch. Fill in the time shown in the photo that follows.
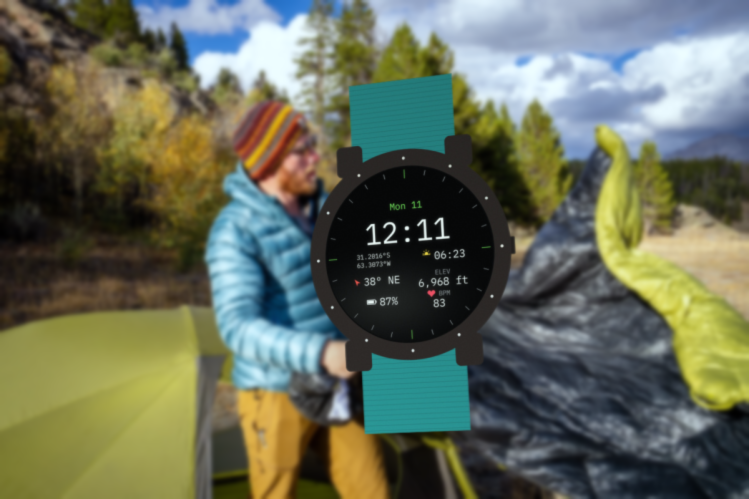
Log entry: 12:11
